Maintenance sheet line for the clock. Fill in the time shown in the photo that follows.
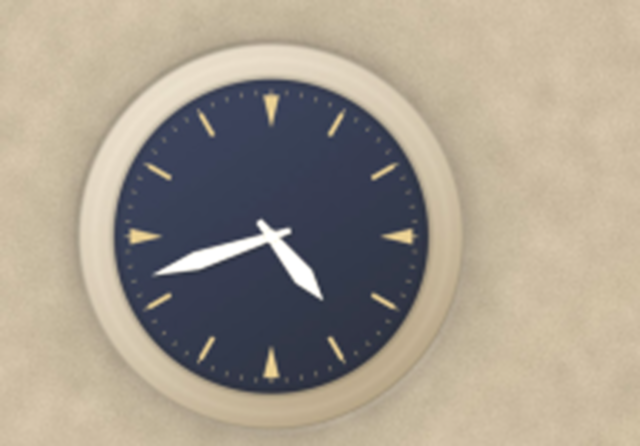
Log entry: 4:42
